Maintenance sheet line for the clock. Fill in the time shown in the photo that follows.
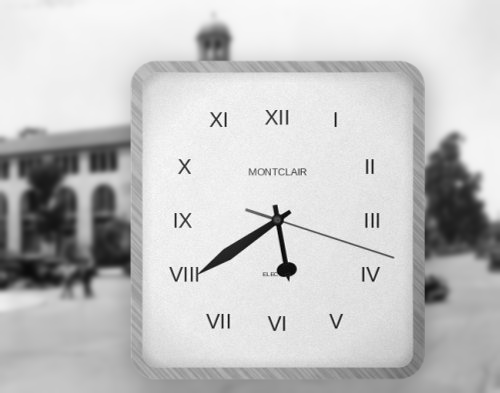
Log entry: 5:39:18
